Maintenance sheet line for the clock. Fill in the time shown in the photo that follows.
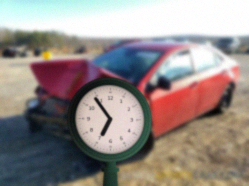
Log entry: 6:54
